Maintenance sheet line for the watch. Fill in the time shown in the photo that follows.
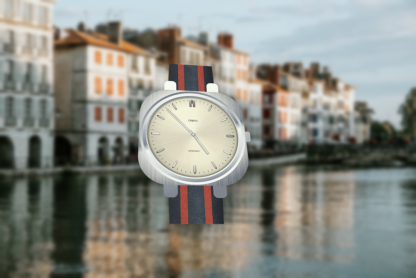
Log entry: 4:53
